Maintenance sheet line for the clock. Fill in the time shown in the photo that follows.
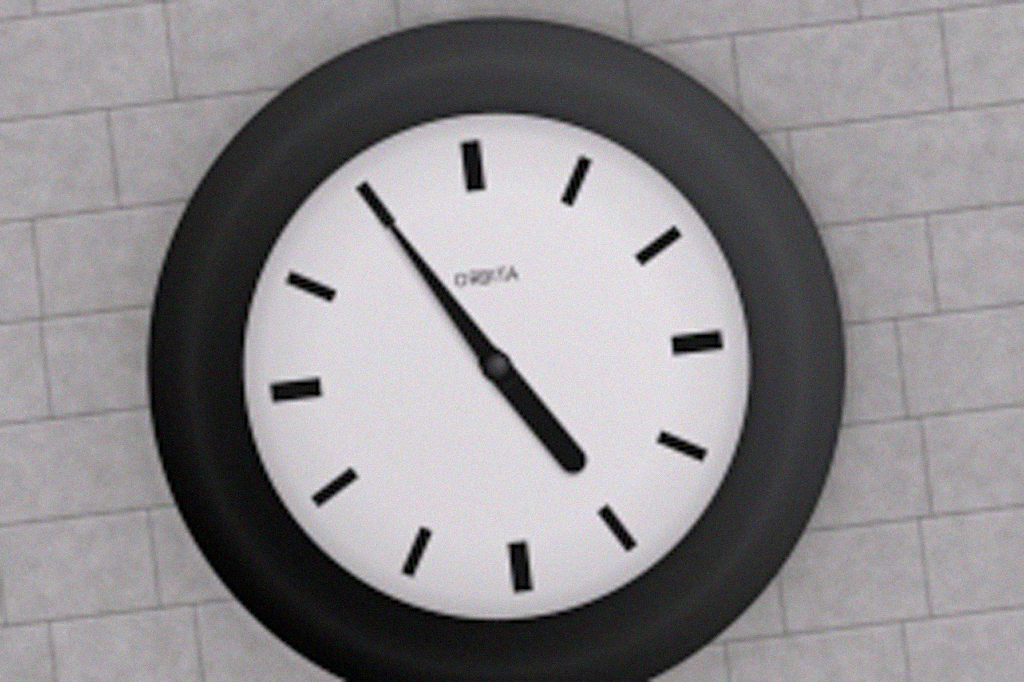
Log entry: 4:55
